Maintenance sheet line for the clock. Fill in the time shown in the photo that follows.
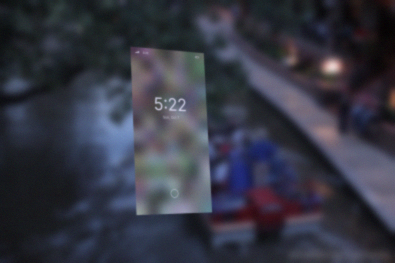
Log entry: 5:22
